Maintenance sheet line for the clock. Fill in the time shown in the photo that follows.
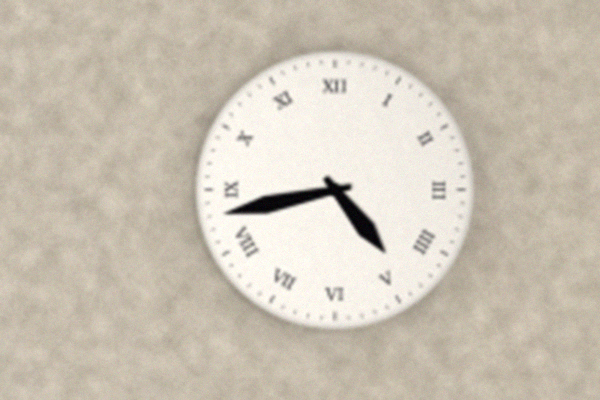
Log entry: 4:43
